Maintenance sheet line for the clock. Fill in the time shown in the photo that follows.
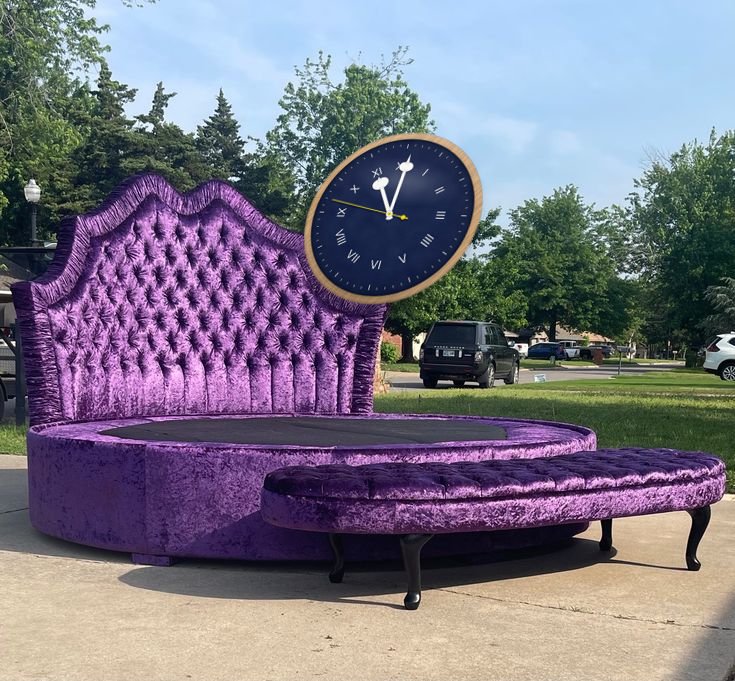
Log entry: 11:00:47
